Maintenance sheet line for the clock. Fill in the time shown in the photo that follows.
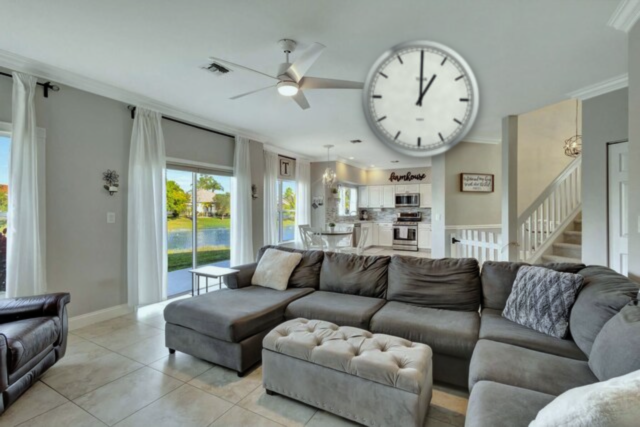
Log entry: 1:00
